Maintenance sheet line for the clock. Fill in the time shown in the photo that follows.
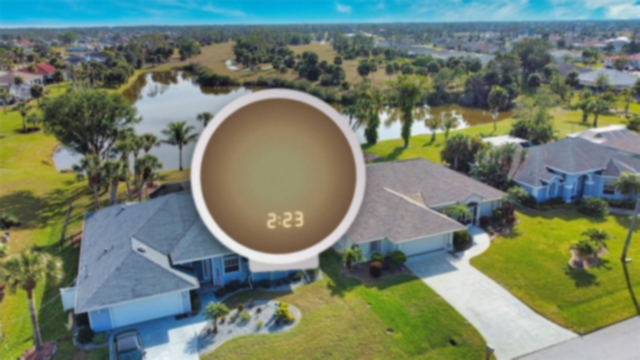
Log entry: 2:23
